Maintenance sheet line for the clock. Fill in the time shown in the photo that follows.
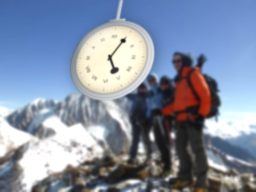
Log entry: 5:05
